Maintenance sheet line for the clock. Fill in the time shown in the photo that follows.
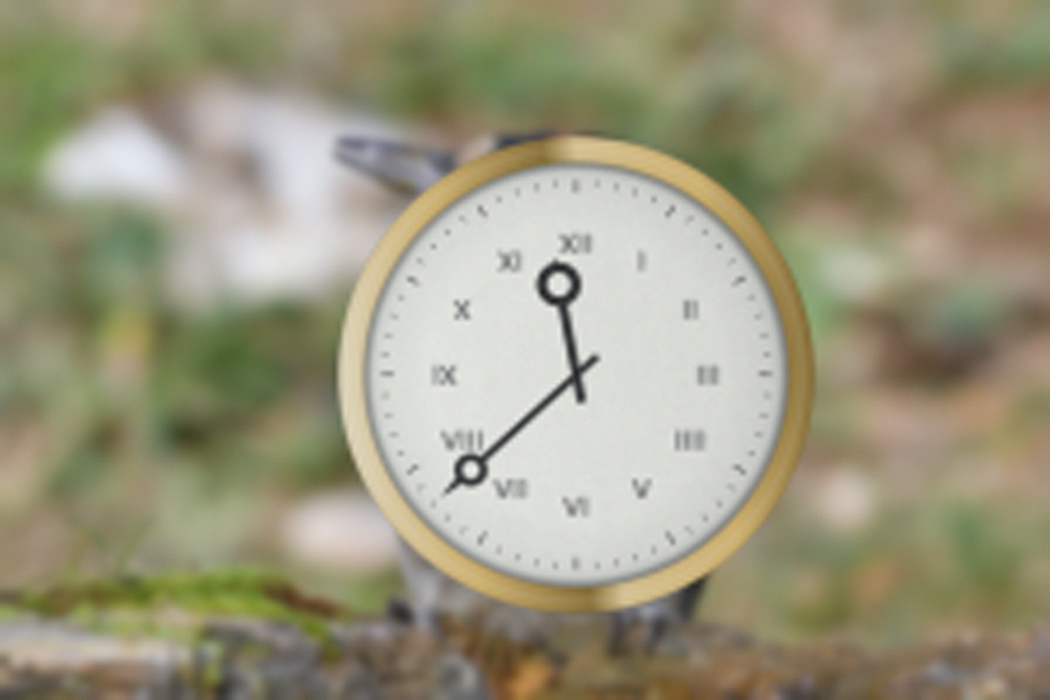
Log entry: 11:38
